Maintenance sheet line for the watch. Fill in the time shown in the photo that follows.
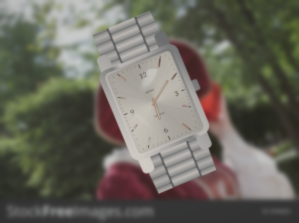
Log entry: 6:09
